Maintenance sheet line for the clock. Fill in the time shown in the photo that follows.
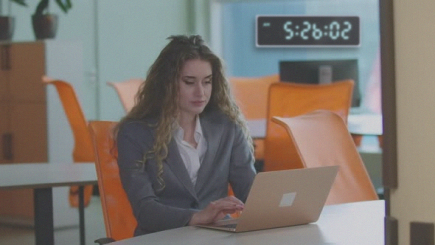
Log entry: 5:26:02
